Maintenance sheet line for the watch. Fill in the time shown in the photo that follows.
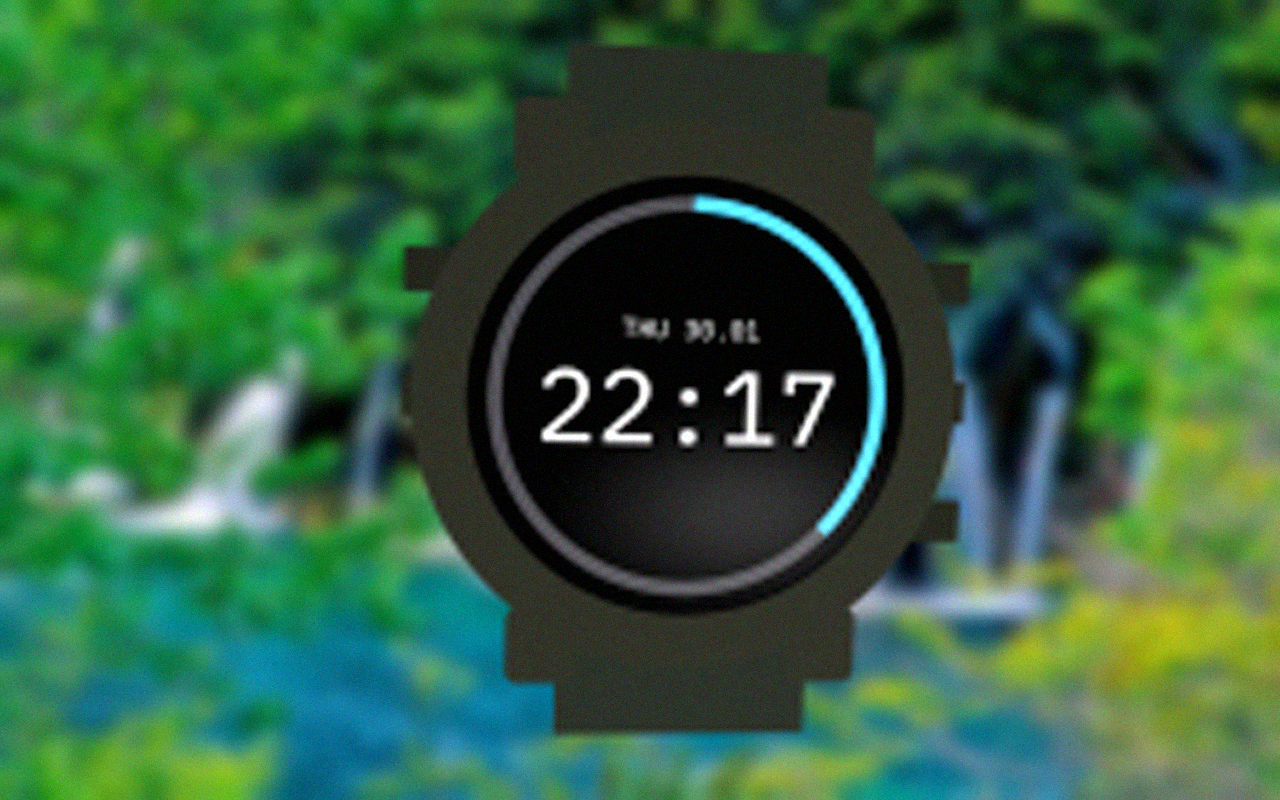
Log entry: 22:17
